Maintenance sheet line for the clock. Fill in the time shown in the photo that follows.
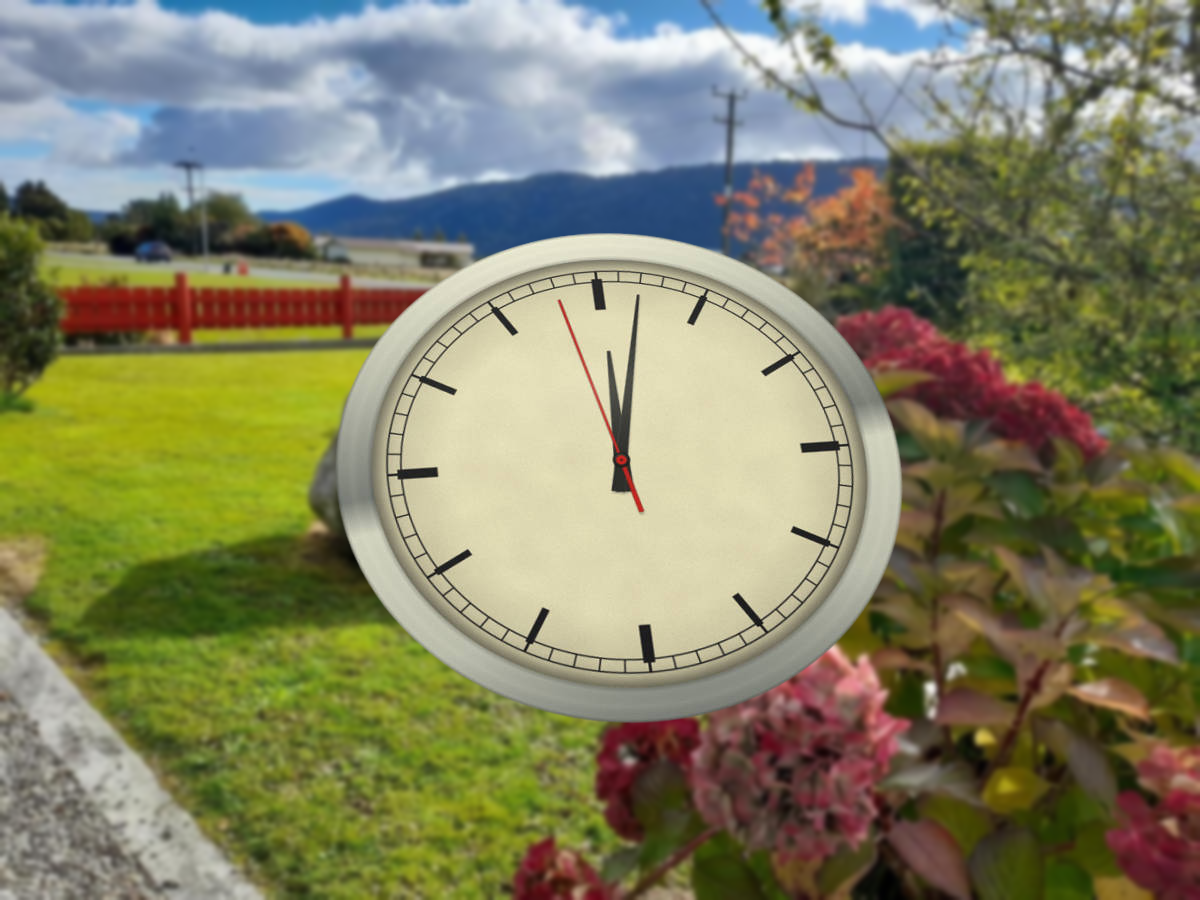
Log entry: 12:01:58
